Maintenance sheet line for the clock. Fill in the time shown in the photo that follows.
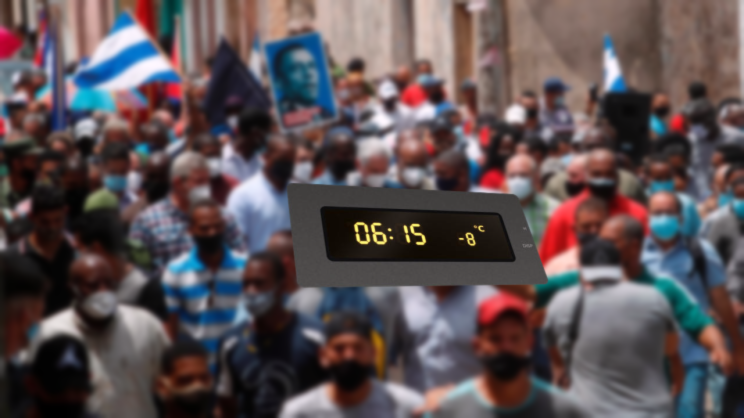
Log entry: 6:15
